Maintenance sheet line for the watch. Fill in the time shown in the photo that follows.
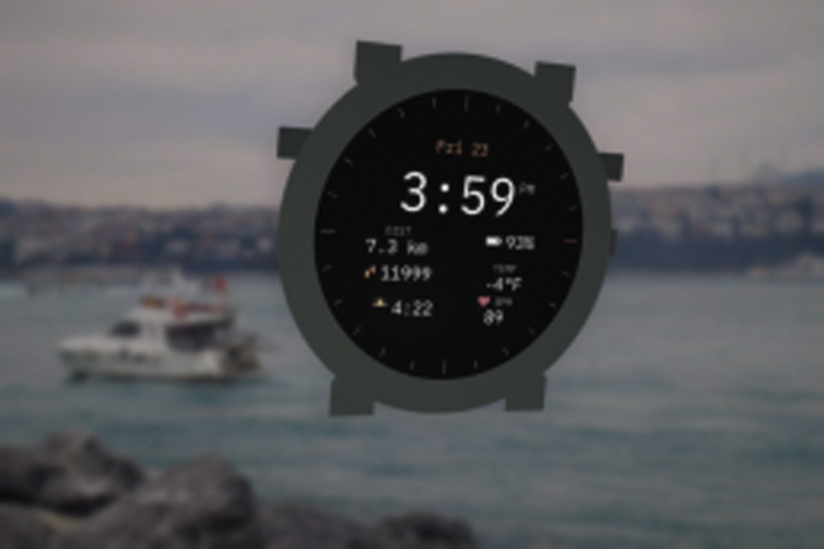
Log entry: 3:59
